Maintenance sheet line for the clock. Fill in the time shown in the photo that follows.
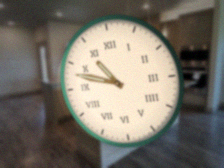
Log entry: 10:48
